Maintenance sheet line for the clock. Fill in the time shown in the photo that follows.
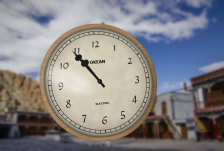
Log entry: 10:54
